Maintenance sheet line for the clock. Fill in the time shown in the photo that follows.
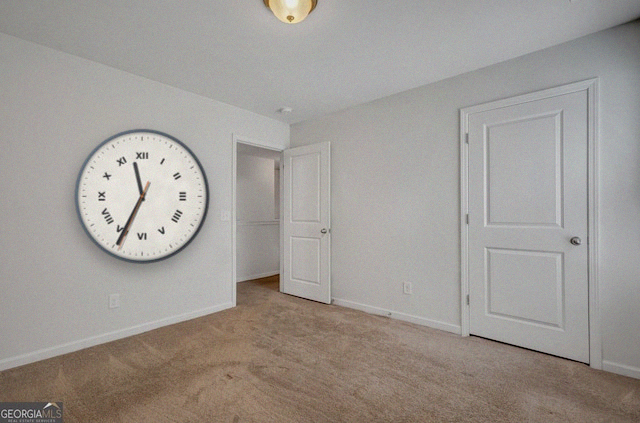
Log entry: 11:34:34
